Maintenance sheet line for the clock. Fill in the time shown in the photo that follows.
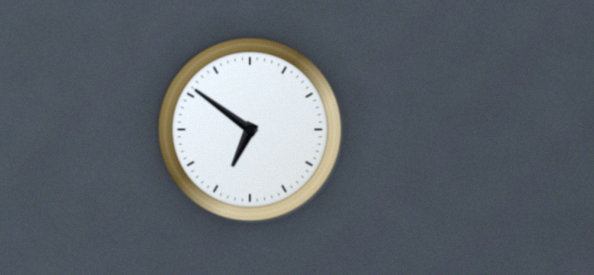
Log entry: 6:51
